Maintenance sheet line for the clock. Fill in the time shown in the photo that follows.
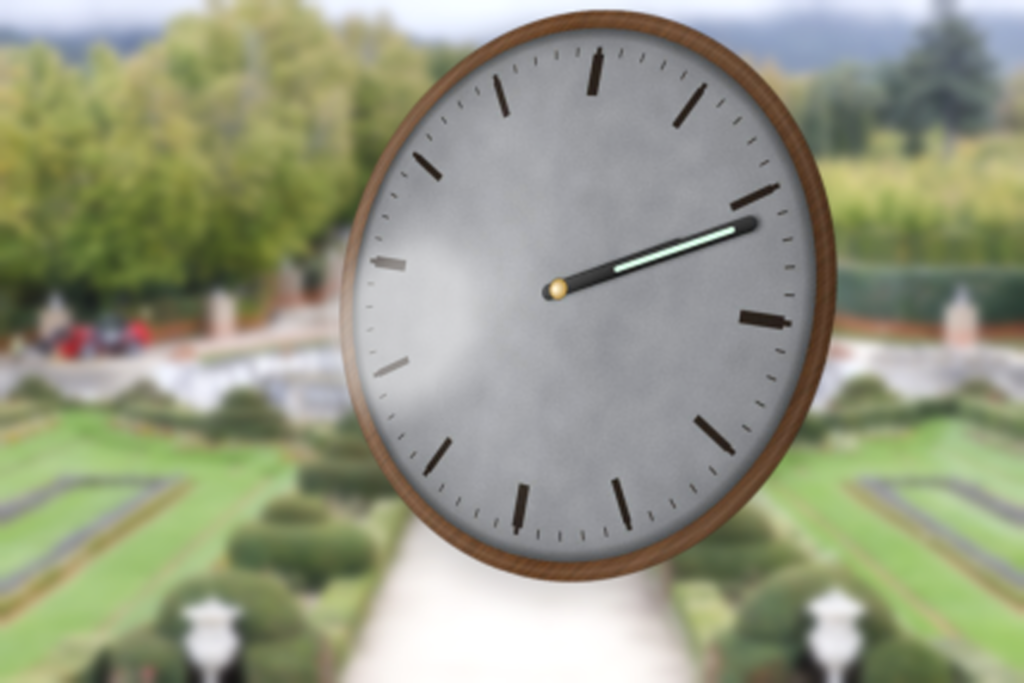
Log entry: 2:11
